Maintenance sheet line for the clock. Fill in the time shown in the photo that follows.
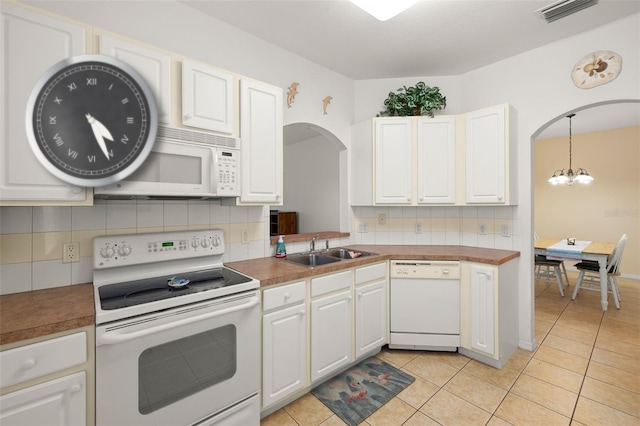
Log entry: 4:26
